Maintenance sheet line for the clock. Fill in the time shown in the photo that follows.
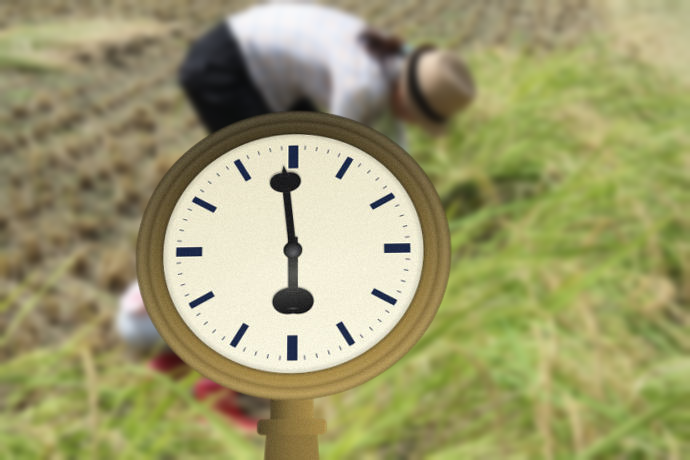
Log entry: 5:59
